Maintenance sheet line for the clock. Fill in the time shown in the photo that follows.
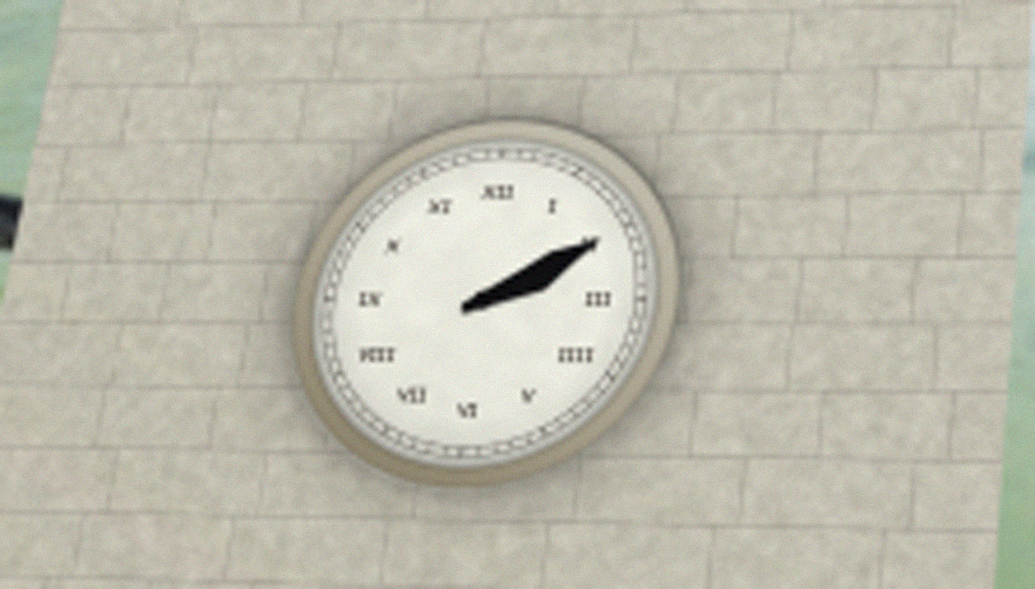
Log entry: 2:10
